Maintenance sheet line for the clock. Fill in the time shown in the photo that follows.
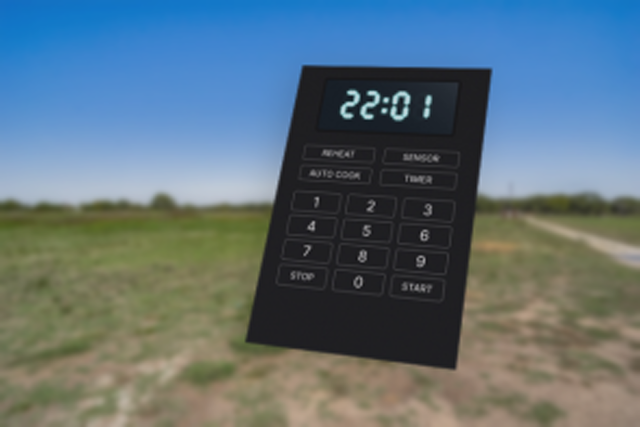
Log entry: 22:01
